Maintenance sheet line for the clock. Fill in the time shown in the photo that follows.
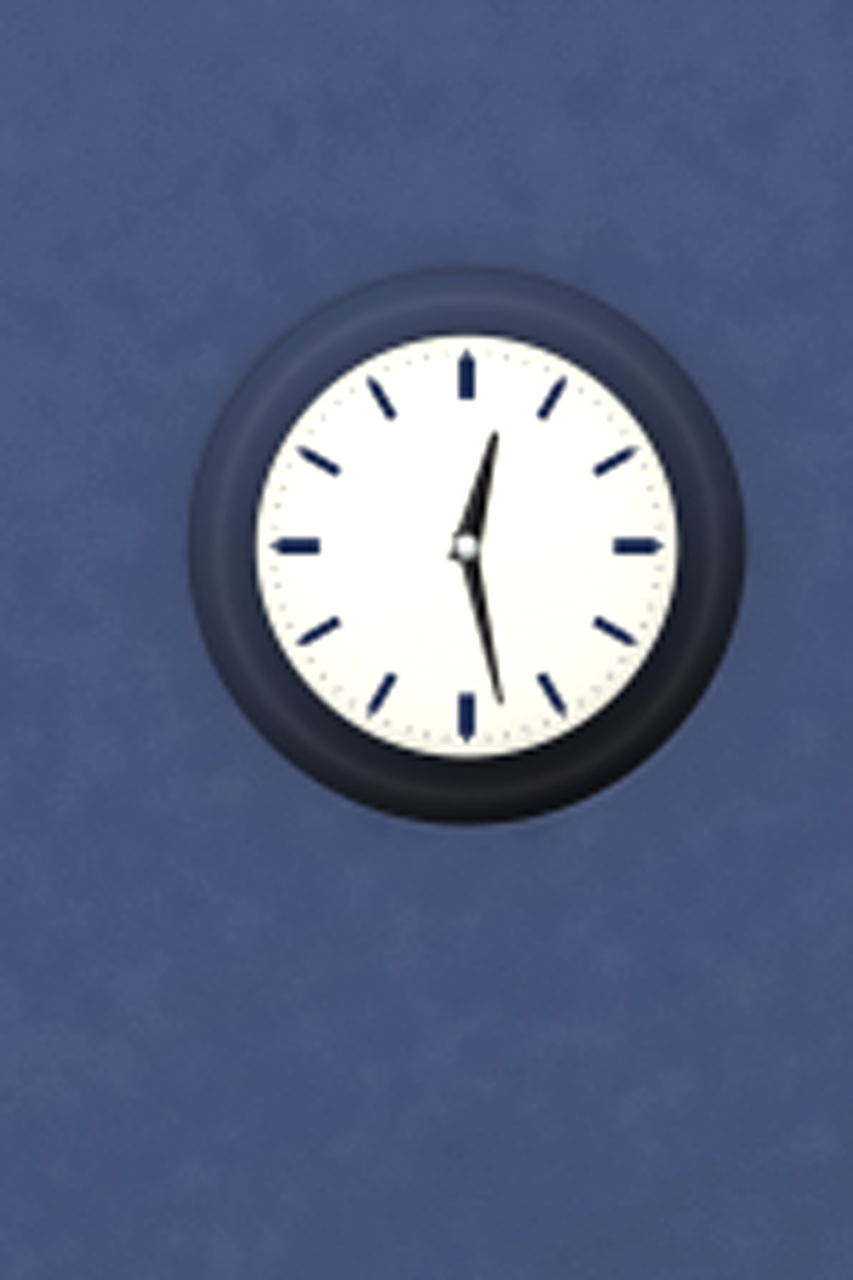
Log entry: 12:28
